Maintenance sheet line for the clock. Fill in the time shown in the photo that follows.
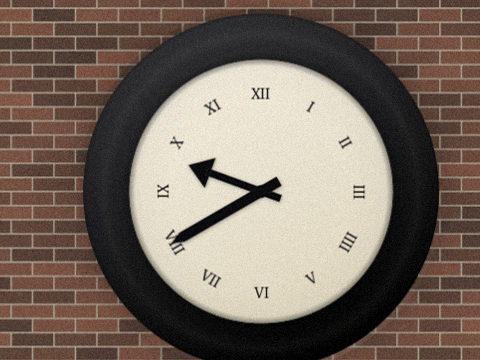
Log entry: 9:40
